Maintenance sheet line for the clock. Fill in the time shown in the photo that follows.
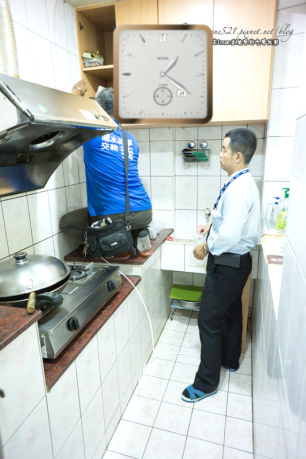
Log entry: 1:21
